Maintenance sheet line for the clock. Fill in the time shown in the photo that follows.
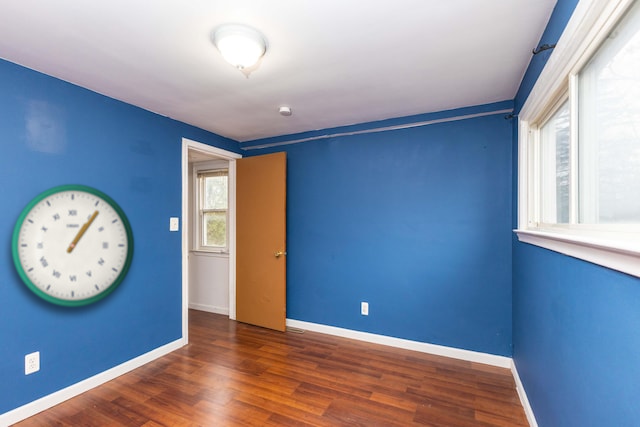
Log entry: 1:06
